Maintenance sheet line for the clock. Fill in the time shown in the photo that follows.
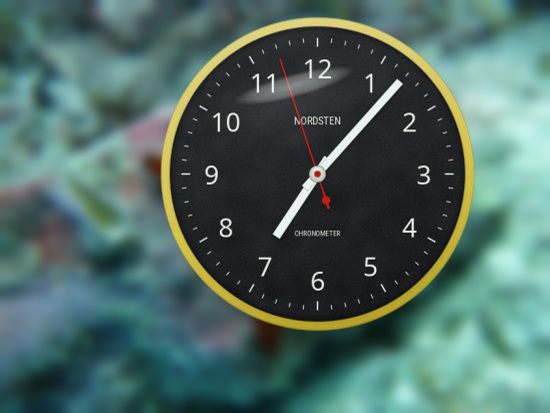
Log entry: 7:06:57
